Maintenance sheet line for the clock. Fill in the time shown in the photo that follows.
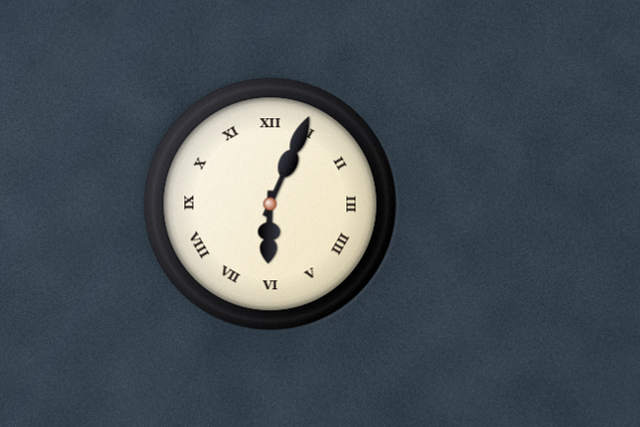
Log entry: 6:04
